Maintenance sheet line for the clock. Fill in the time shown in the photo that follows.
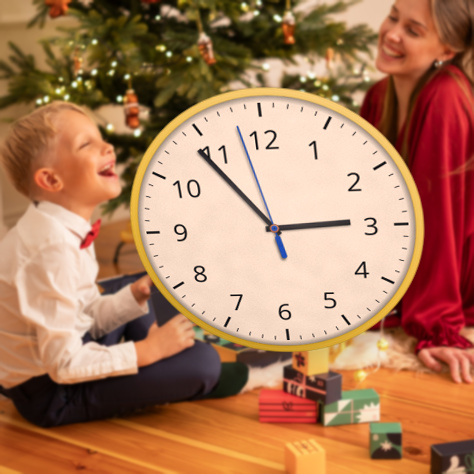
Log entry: 2:53:58
